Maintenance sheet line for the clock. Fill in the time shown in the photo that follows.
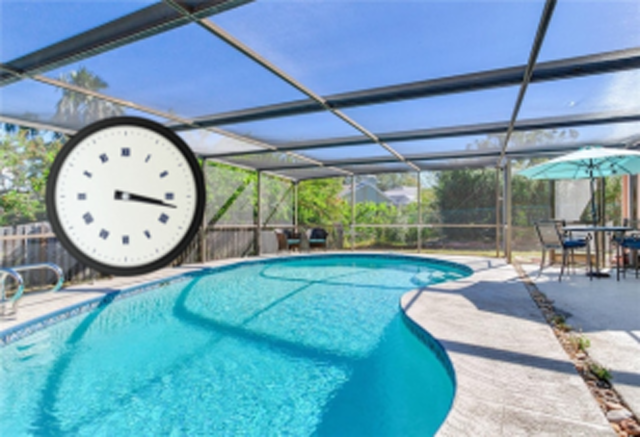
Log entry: 3:17
